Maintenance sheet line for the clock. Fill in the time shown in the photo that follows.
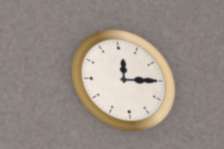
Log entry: 12:15
